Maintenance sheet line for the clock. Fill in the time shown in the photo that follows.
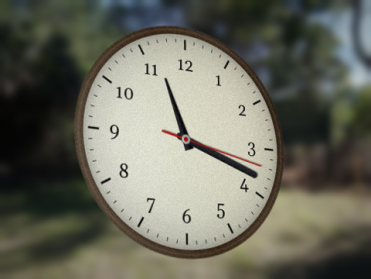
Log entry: 11:18:17
